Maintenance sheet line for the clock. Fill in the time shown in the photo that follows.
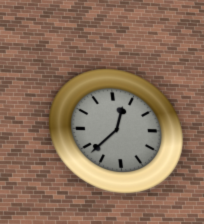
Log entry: 12:38
